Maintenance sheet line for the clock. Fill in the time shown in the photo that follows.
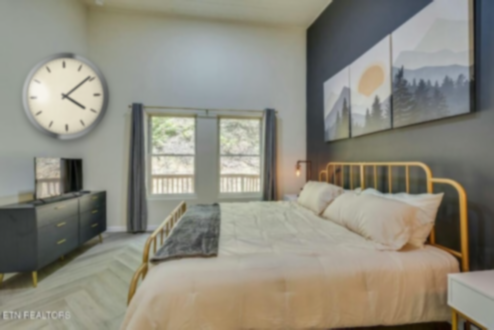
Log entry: 4:09
